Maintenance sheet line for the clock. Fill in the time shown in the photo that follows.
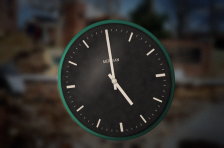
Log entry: 5:00
